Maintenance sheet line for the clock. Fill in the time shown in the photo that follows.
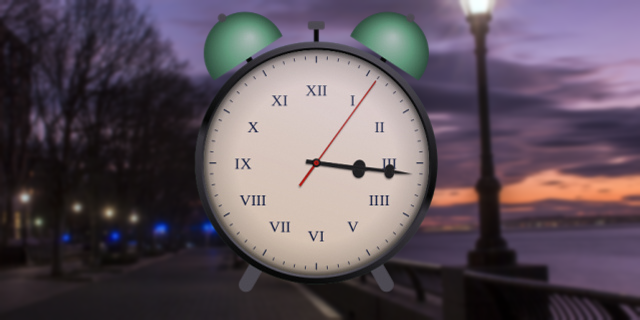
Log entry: 3:16:06
